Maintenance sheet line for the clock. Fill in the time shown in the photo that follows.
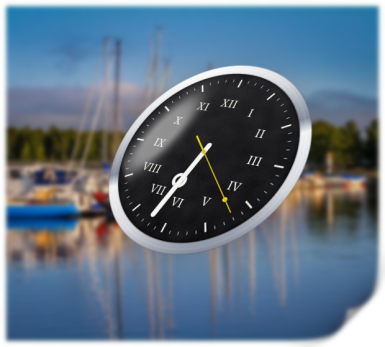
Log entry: 6:32:22
